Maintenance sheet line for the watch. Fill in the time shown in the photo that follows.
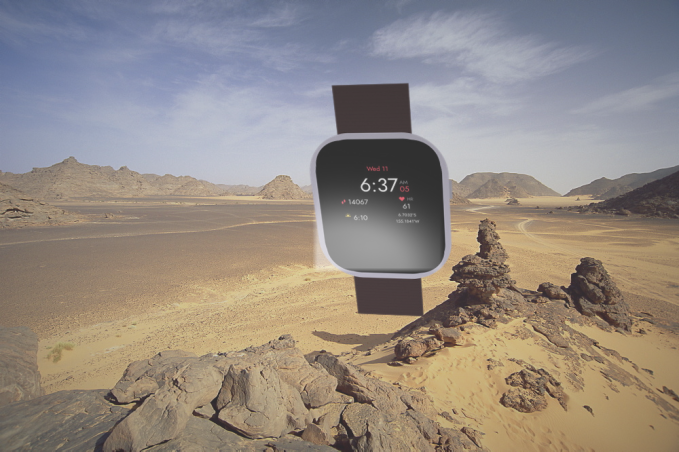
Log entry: 6:37:05
